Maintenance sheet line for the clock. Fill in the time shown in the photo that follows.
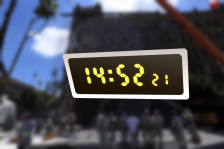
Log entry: 14:52:21
